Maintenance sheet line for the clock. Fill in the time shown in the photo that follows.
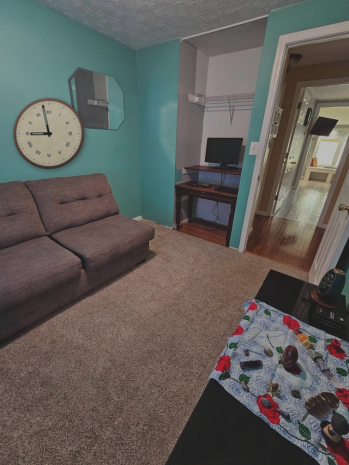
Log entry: 8:58
